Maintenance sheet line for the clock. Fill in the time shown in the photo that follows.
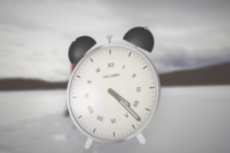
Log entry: 4:23
